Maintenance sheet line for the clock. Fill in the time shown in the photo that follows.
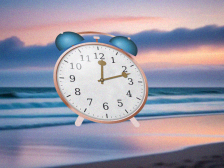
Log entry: 12:12
